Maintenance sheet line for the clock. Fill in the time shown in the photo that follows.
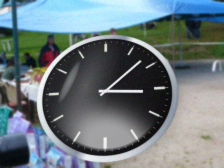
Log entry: 3:08
